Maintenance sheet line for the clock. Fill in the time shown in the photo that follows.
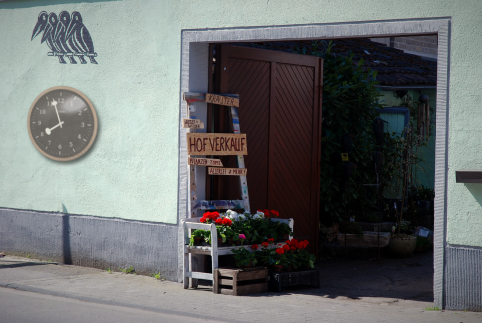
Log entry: 7:57
